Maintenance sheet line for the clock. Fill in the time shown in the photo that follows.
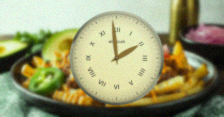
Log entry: 1:59
